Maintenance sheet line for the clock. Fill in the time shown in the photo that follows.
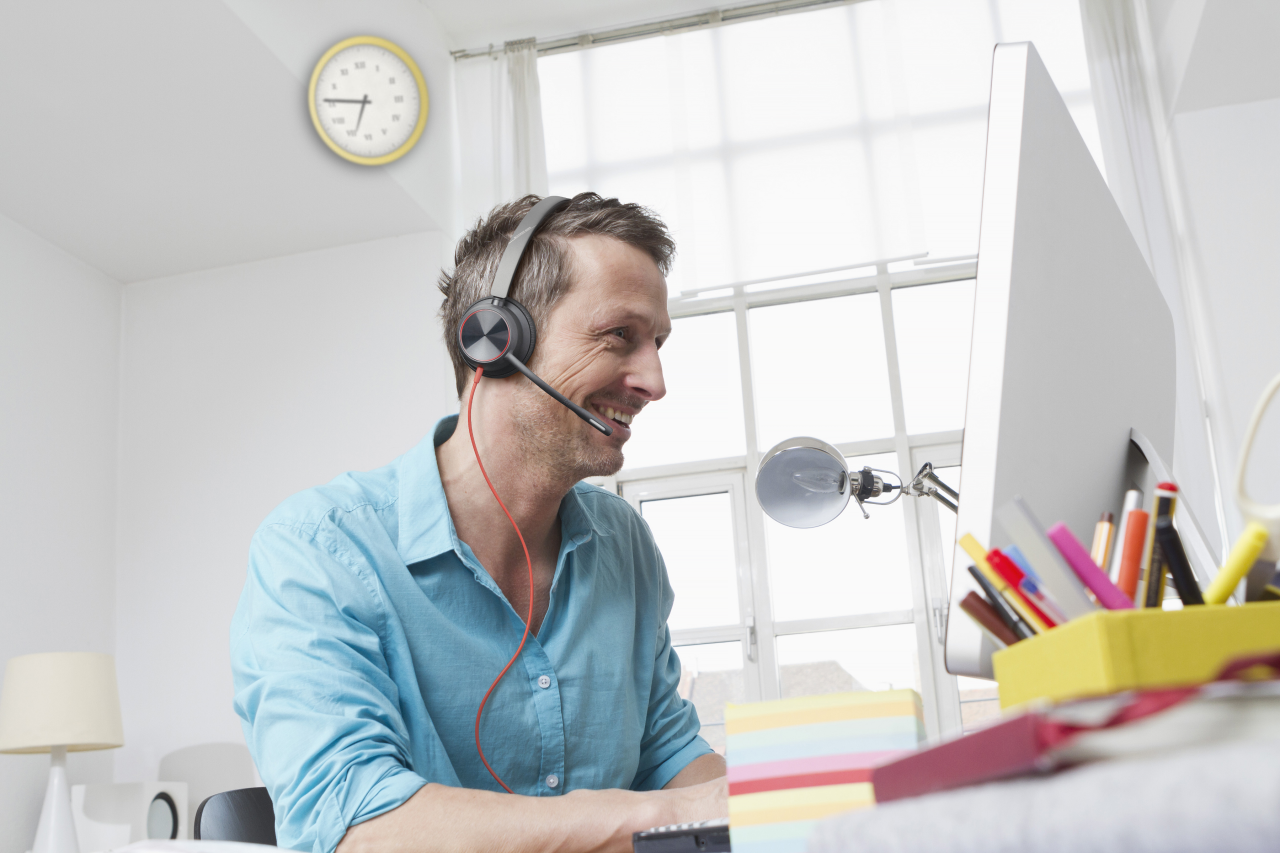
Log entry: 6:46
